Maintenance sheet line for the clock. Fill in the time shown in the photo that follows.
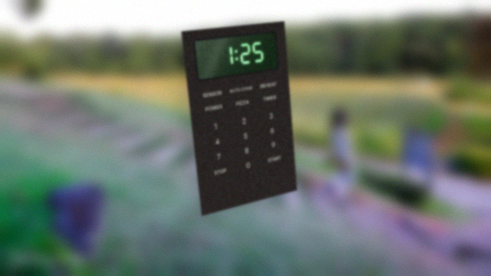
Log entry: 1:25
